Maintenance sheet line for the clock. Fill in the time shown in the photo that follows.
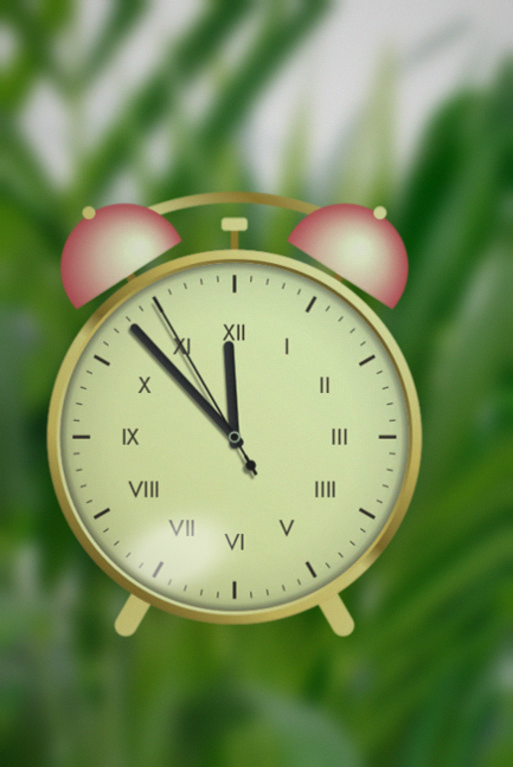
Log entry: 11:52:55
